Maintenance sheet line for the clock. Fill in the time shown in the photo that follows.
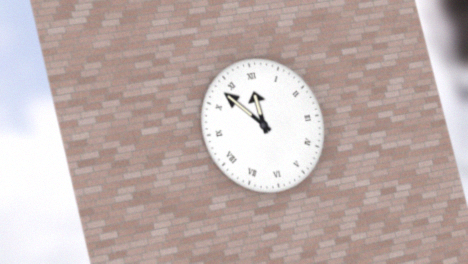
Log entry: 11:53
